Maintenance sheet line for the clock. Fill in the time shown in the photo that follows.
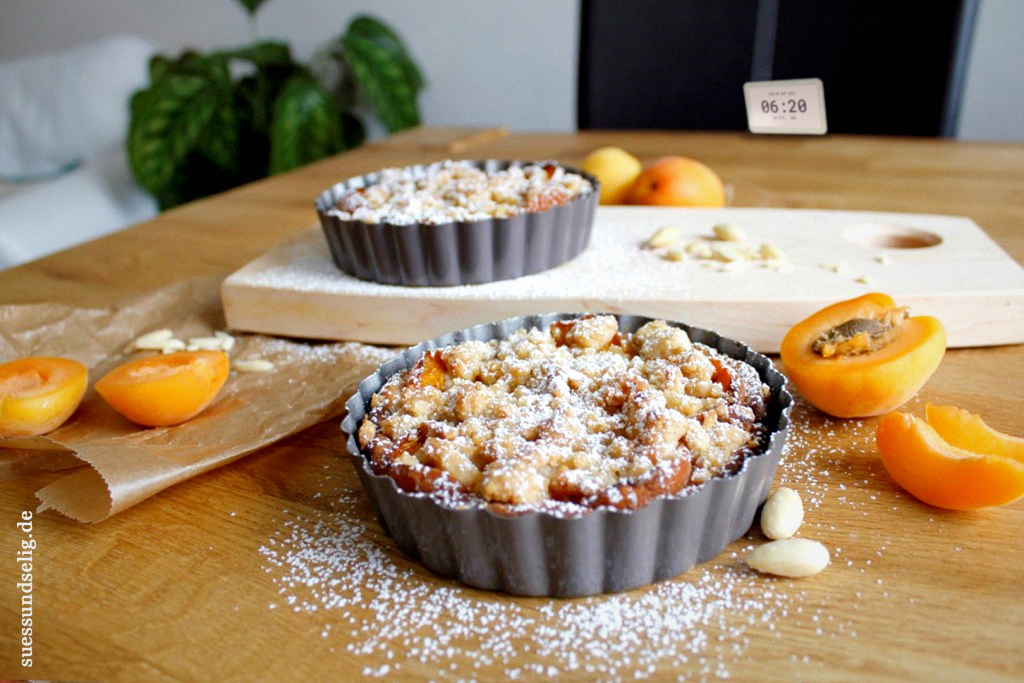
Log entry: 6:20
